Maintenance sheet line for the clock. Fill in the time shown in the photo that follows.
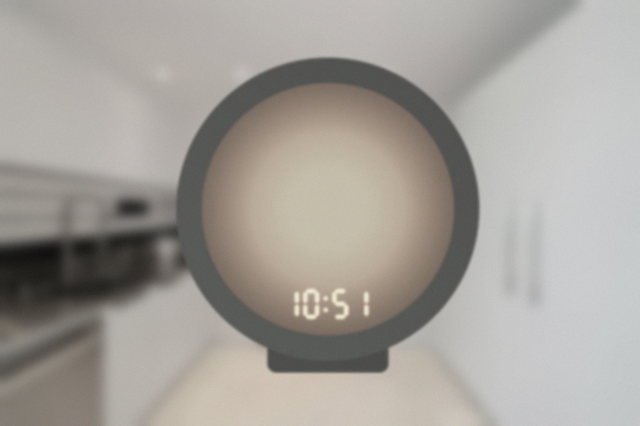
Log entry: 10:51
